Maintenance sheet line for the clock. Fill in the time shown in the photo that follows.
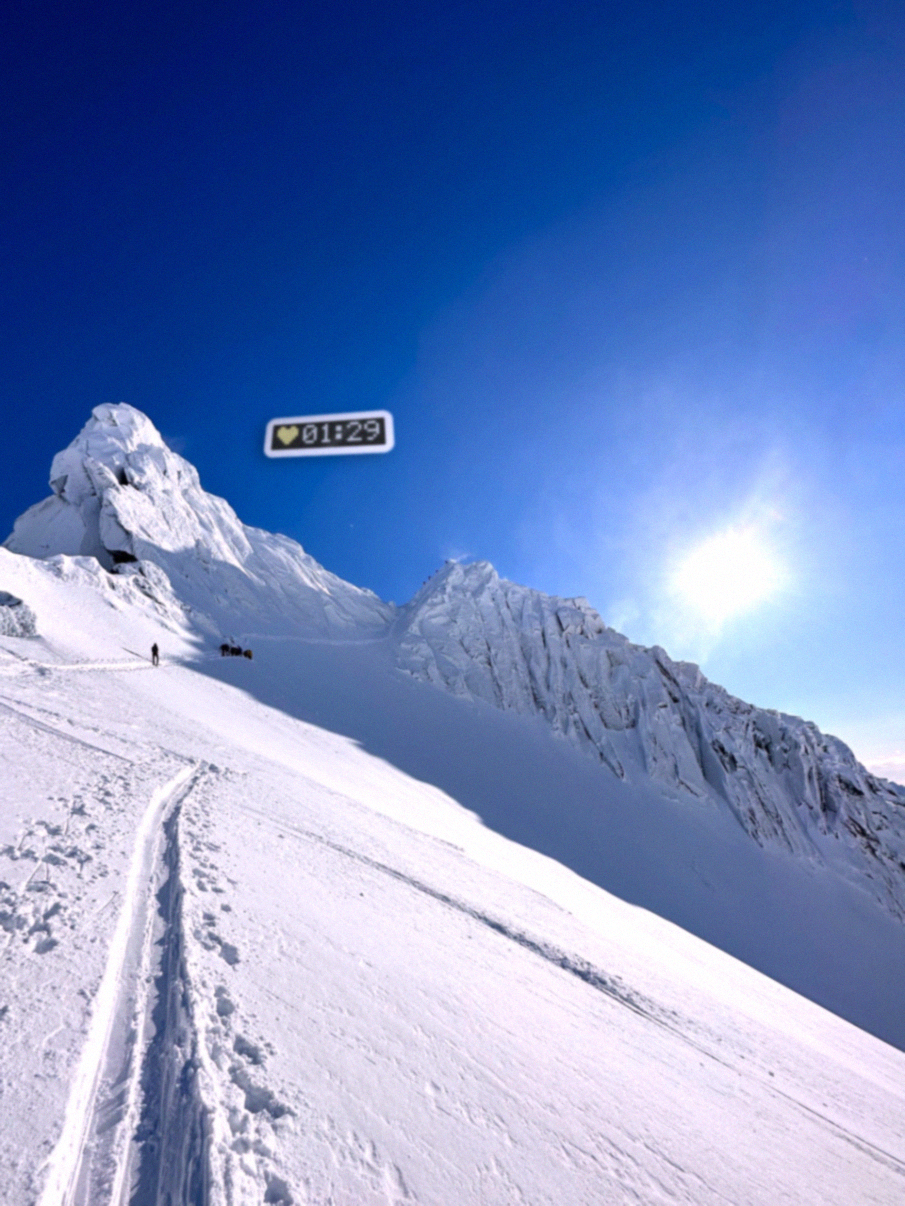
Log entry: 1:29
